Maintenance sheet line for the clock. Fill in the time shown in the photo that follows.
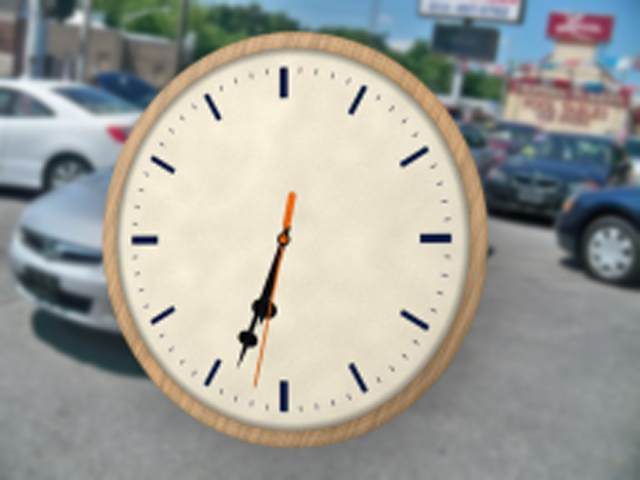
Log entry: 6:33:32
